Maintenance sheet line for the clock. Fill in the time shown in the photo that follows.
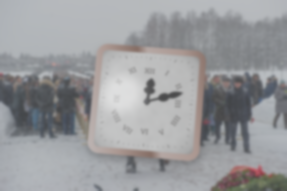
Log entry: 12:12
